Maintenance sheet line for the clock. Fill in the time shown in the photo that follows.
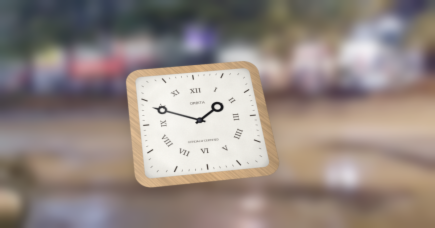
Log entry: 1:49
